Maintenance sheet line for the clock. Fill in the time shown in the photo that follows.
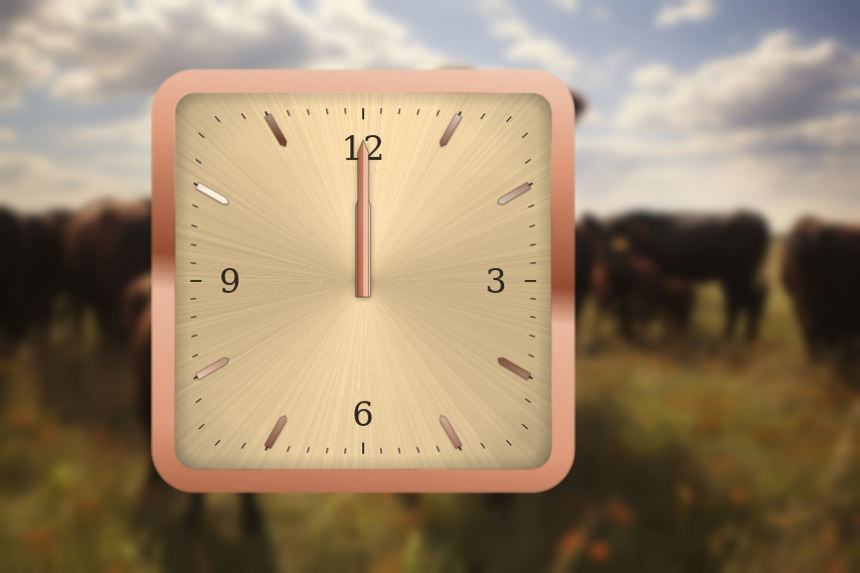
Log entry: 12:00
